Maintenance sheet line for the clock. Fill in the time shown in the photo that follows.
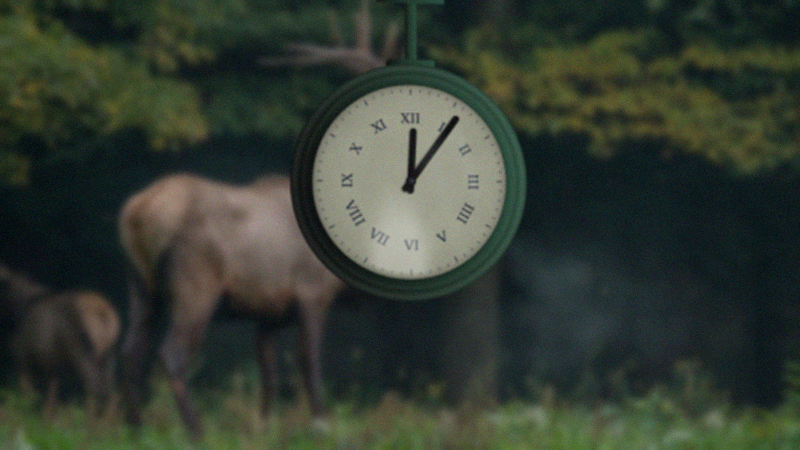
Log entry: 12:06
